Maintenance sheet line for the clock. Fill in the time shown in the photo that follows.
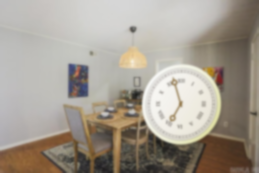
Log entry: 6:57
